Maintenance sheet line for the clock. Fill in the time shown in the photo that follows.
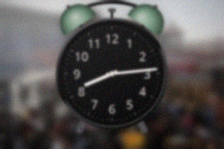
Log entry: 8:14
